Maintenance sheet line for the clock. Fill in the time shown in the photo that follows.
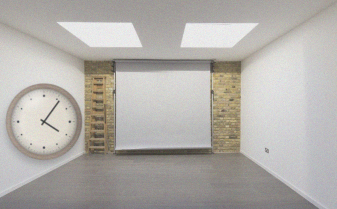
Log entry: 4:06
